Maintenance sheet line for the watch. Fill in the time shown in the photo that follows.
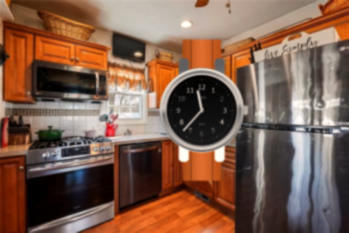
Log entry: 11:37
